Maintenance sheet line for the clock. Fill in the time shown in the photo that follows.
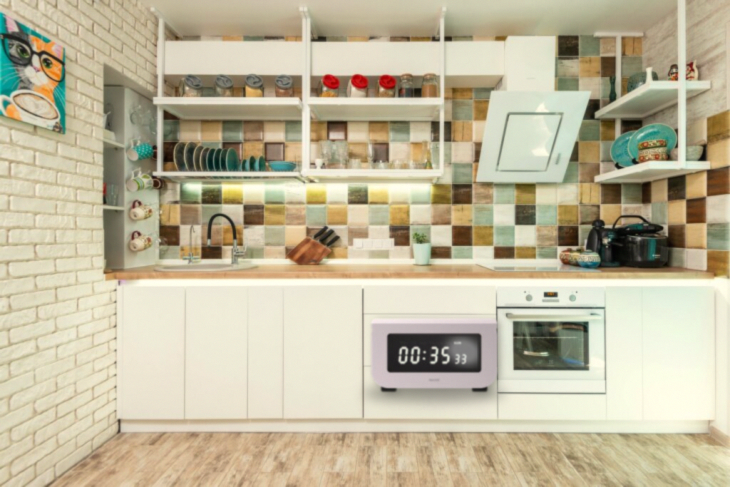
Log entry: 0:35
